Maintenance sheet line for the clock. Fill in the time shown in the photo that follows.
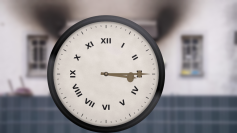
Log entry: 3:15
